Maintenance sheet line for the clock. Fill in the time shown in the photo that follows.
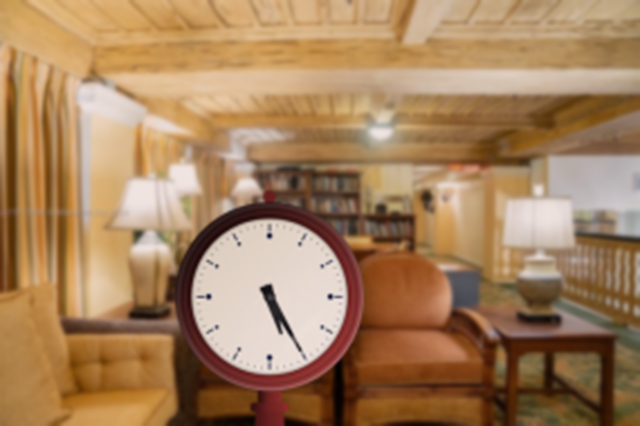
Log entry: 5:25
